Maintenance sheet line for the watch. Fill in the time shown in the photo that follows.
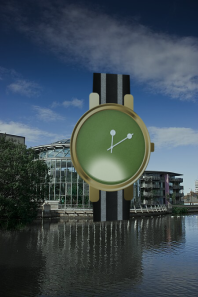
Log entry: 12:10
